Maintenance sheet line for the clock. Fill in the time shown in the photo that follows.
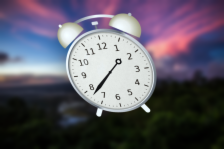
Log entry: 1:38
